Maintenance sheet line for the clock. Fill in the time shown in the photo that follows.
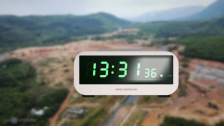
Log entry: 13:31:36
